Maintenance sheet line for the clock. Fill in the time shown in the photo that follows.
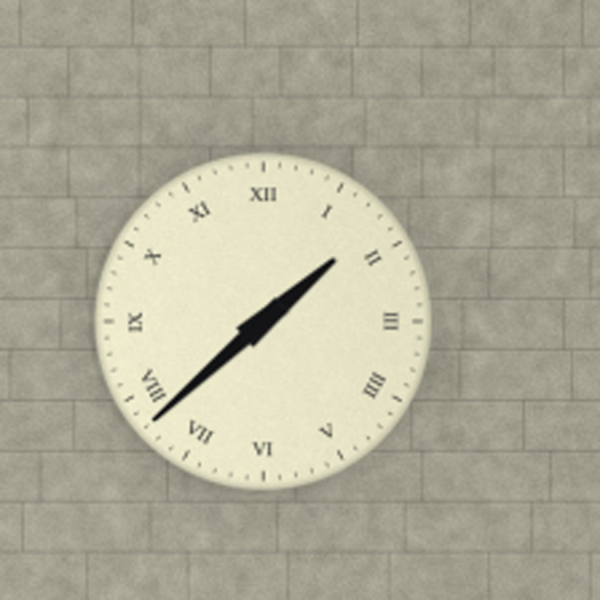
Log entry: 1:38
